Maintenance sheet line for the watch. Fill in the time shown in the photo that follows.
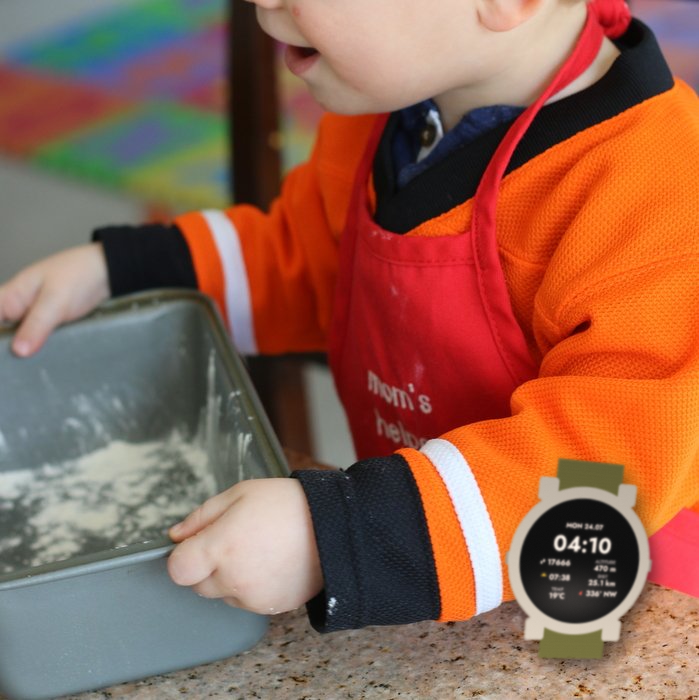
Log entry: 4:10
